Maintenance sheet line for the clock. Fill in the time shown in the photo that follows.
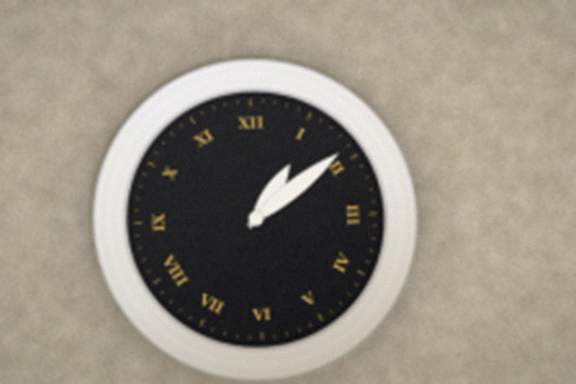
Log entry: 1:09
